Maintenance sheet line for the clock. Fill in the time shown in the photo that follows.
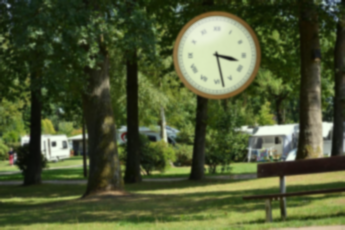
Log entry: 3:28
